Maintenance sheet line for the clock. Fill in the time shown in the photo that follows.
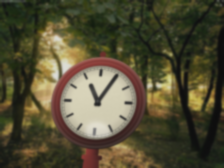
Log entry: 11:05
